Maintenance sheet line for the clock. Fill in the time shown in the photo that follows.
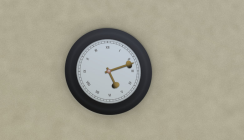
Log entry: 5:12
